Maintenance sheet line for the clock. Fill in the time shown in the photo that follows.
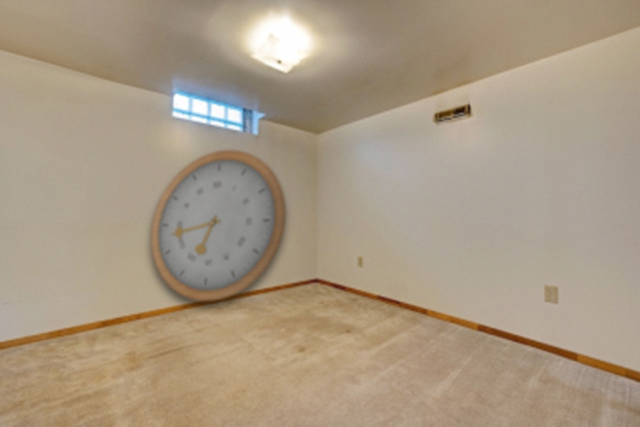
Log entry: 6:43
